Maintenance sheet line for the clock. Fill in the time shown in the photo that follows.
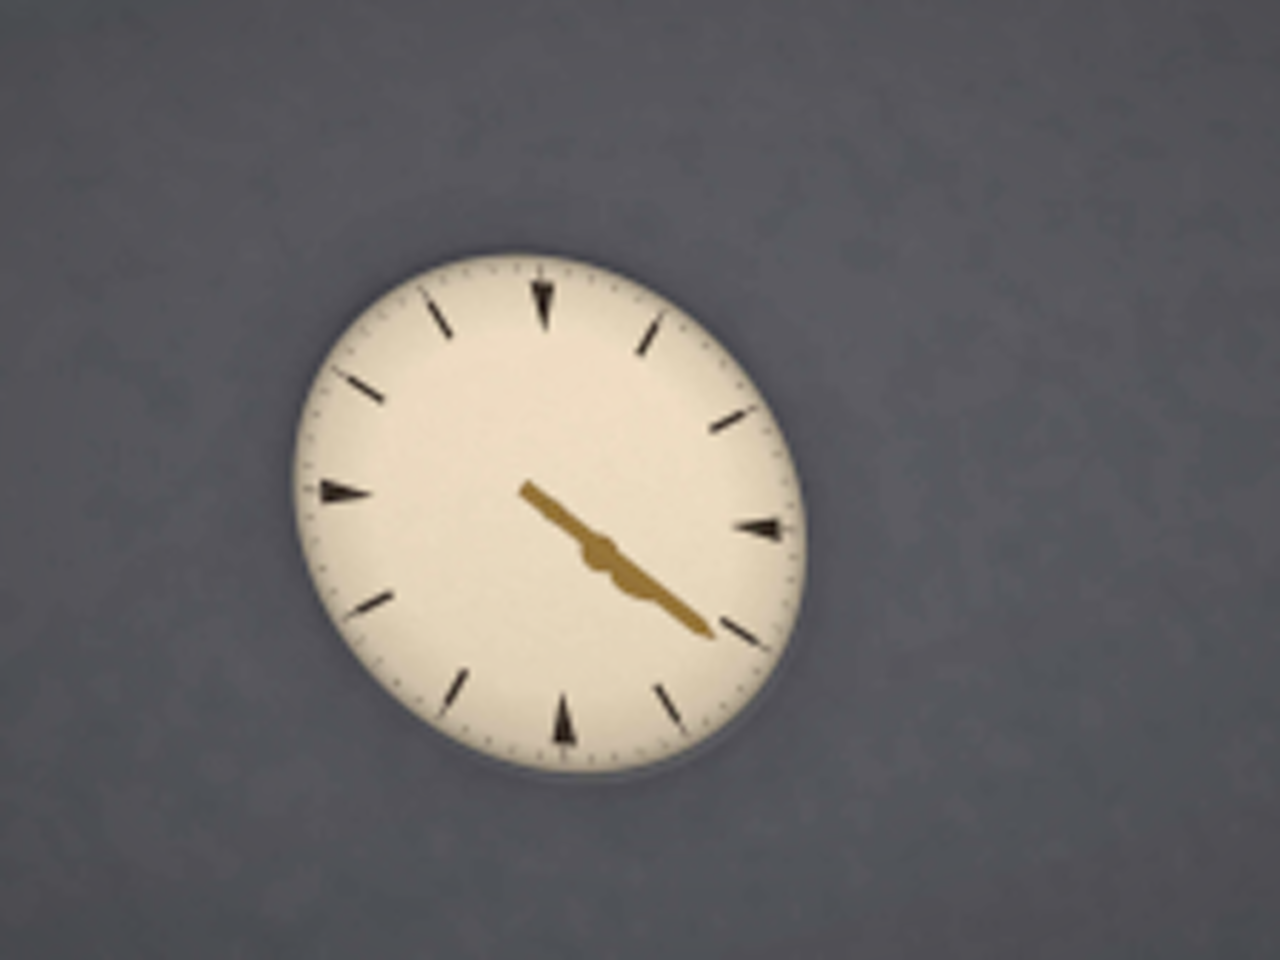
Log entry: 4:21
